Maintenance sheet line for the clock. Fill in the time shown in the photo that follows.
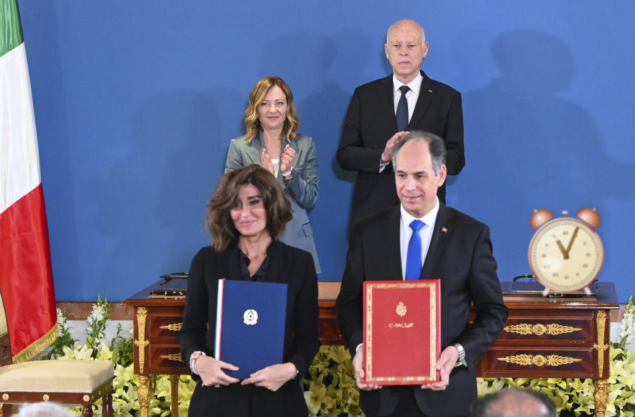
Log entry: 11:04
